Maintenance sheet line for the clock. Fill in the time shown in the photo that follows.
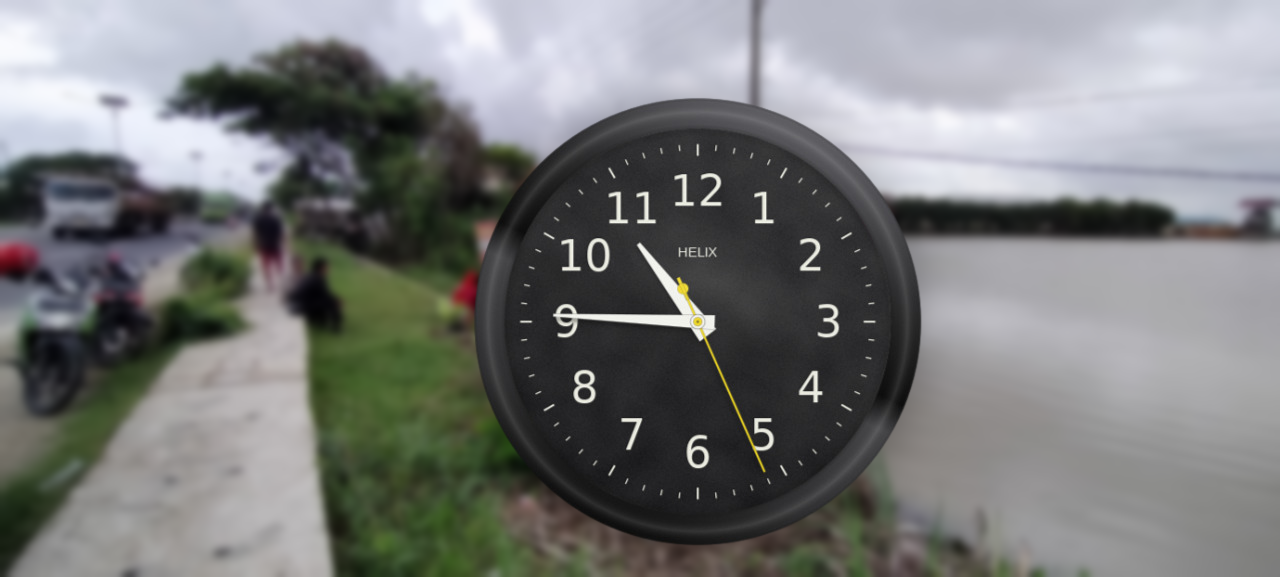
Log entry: 10:45:26
